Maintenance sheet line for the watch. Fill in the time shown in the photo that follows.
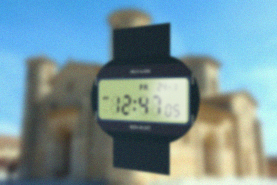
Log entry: 12:47:05
